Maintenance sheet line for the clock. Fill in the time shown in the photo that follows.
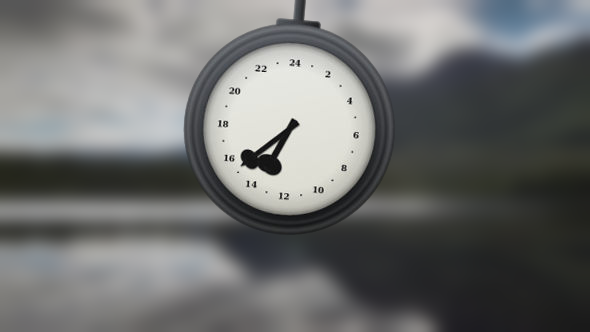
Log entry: 13:38
